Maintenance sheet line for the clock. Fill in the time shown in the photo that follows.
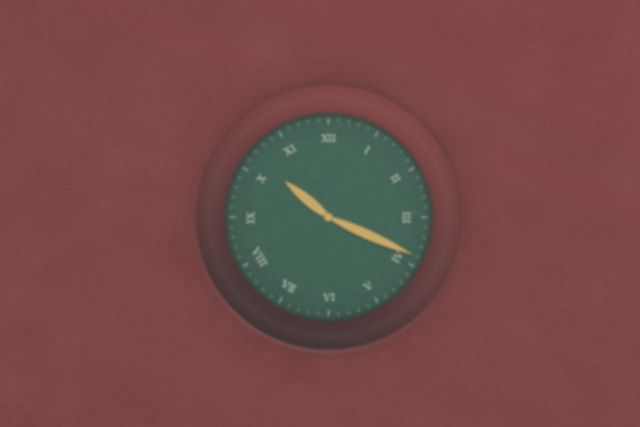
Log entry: 10:19
